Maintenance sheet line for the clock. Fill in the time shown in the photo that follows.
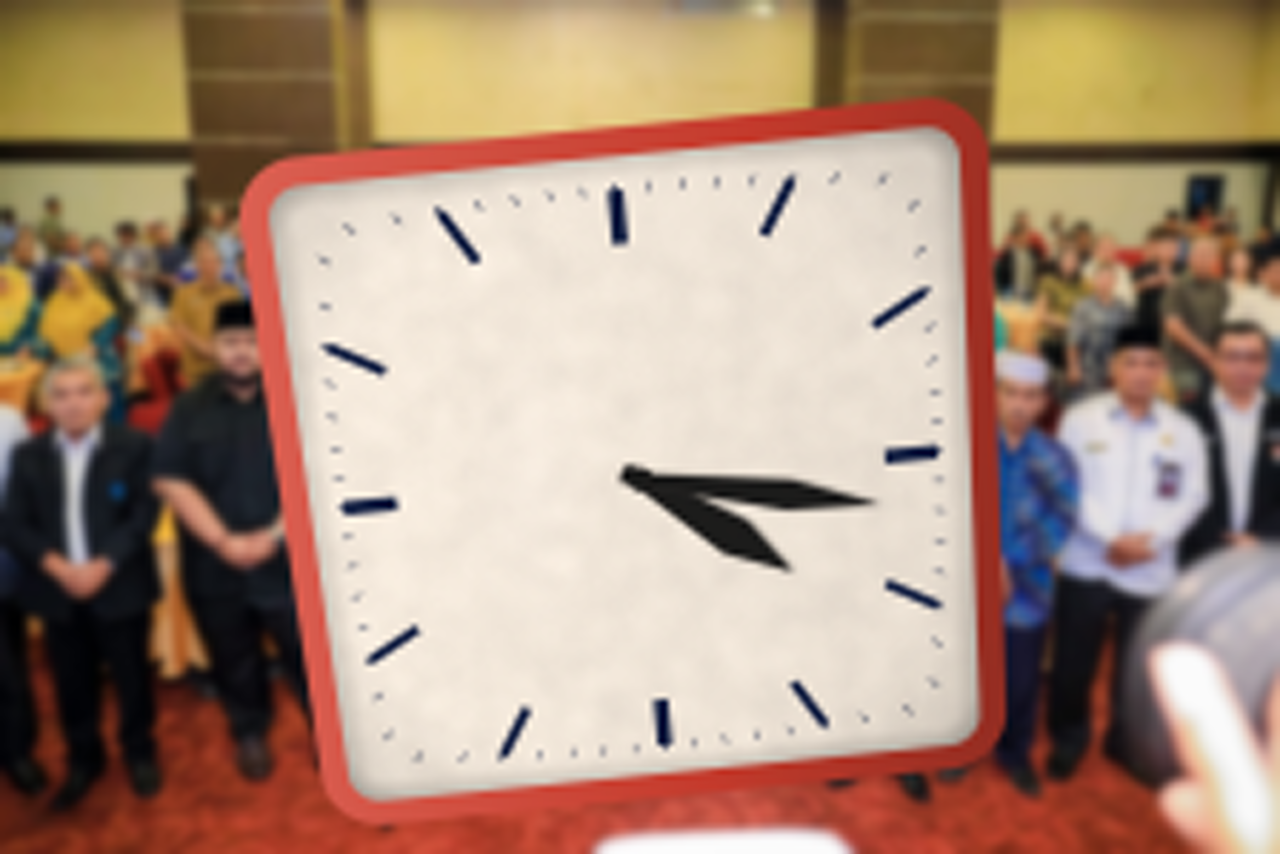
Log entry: 4:17
